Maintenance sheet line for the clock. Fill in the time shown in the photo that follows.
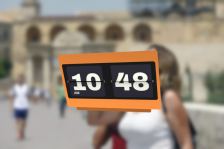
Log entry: 10:48
